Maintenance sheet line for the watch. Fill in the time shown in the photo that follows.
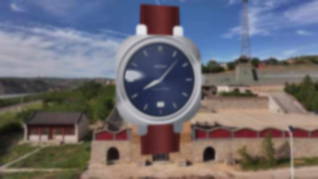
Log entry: 8:07
